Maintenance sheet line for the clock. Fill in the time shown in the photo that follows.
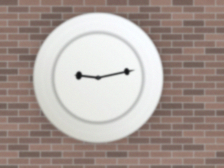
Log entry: 9:13
